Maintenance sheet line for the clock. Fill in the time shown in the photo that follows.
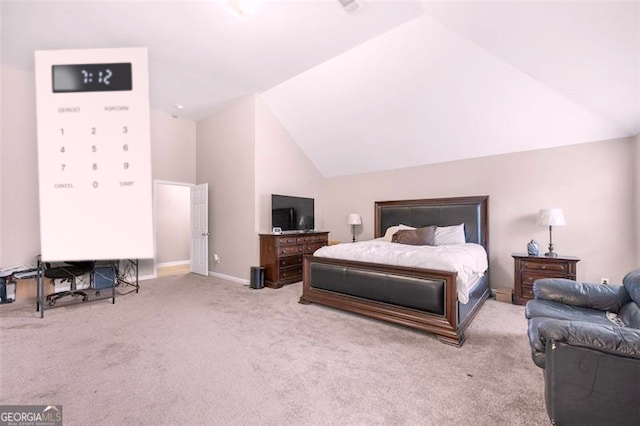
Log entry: 7:12
